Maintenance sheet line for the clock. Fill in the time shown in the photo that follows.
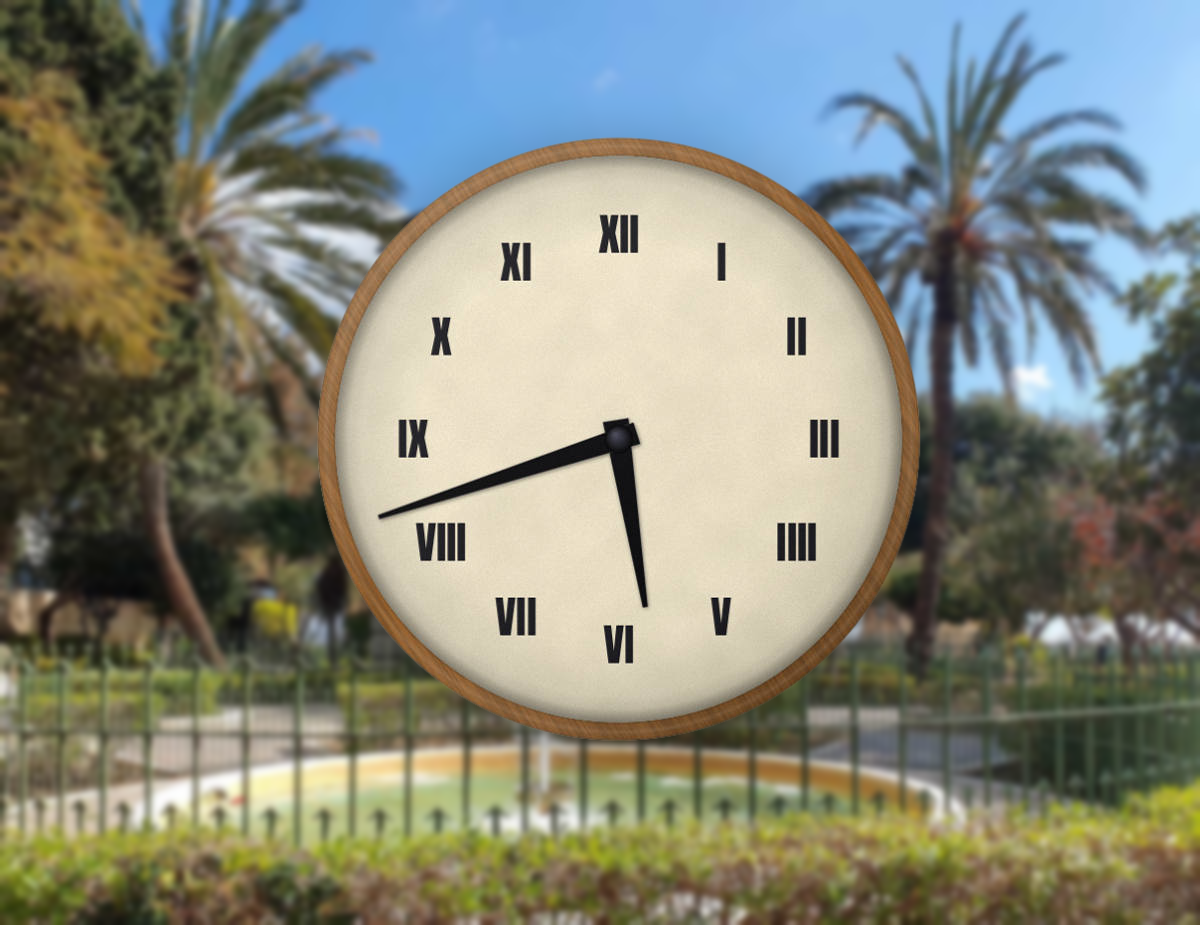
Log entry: 5:42
